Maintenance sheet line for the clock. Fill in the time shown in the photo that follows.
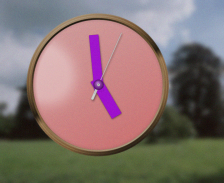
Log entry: 4:59:04
